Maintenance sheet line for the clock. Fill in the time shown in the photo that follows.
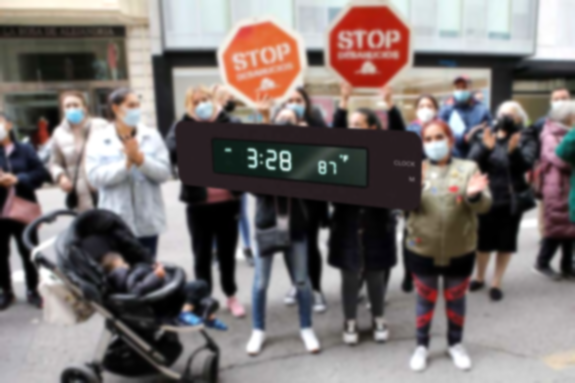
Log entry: 3:28
